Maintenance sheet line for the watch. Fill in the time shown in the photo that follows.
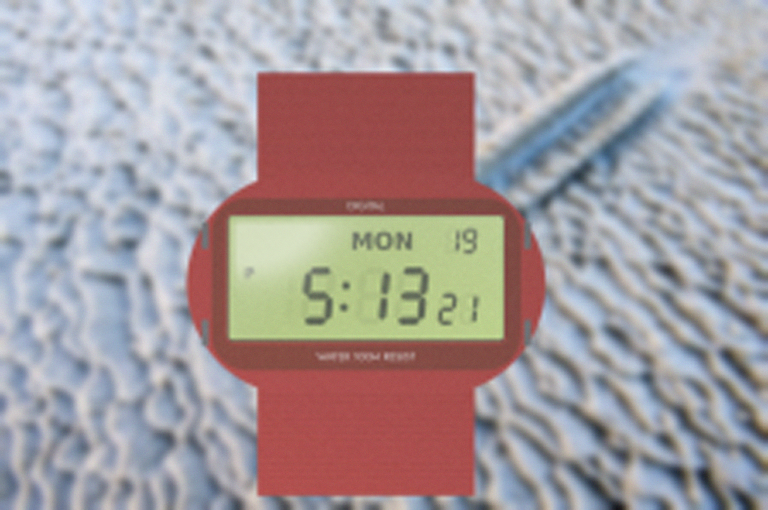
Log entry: 5:13:21
